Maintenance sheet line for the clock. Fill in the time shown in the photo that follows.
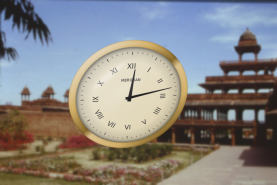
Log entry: 12:13
